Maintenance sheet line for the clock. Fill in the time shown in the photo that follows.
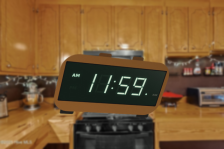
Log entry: 11:59
